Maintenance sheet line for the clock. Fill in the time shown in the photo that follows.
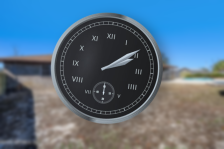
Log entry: 2:09
